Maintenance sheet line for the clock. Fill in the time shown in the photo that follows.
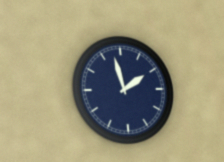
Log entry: 1:58
